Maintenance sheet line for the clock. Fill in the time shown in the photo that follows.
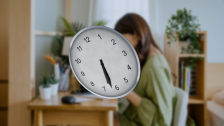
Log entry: 6:32
